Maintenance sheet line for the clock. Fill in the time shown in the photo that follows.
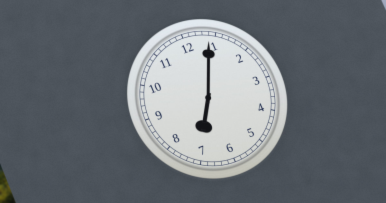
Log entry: 7:04
